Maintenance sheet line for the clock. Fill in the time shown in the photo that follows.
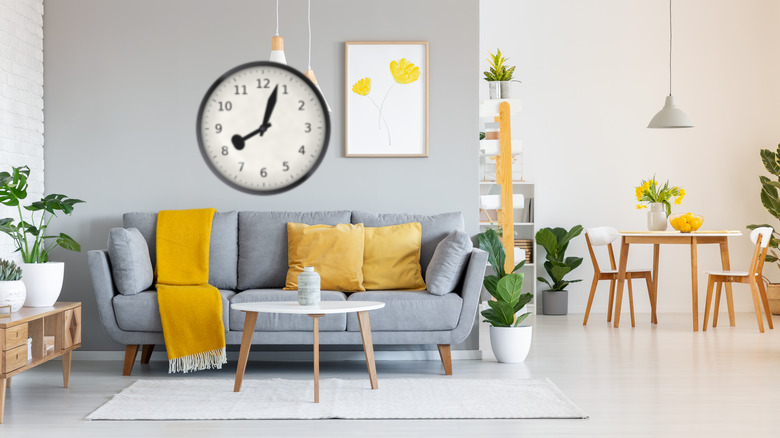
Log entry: 8:03
